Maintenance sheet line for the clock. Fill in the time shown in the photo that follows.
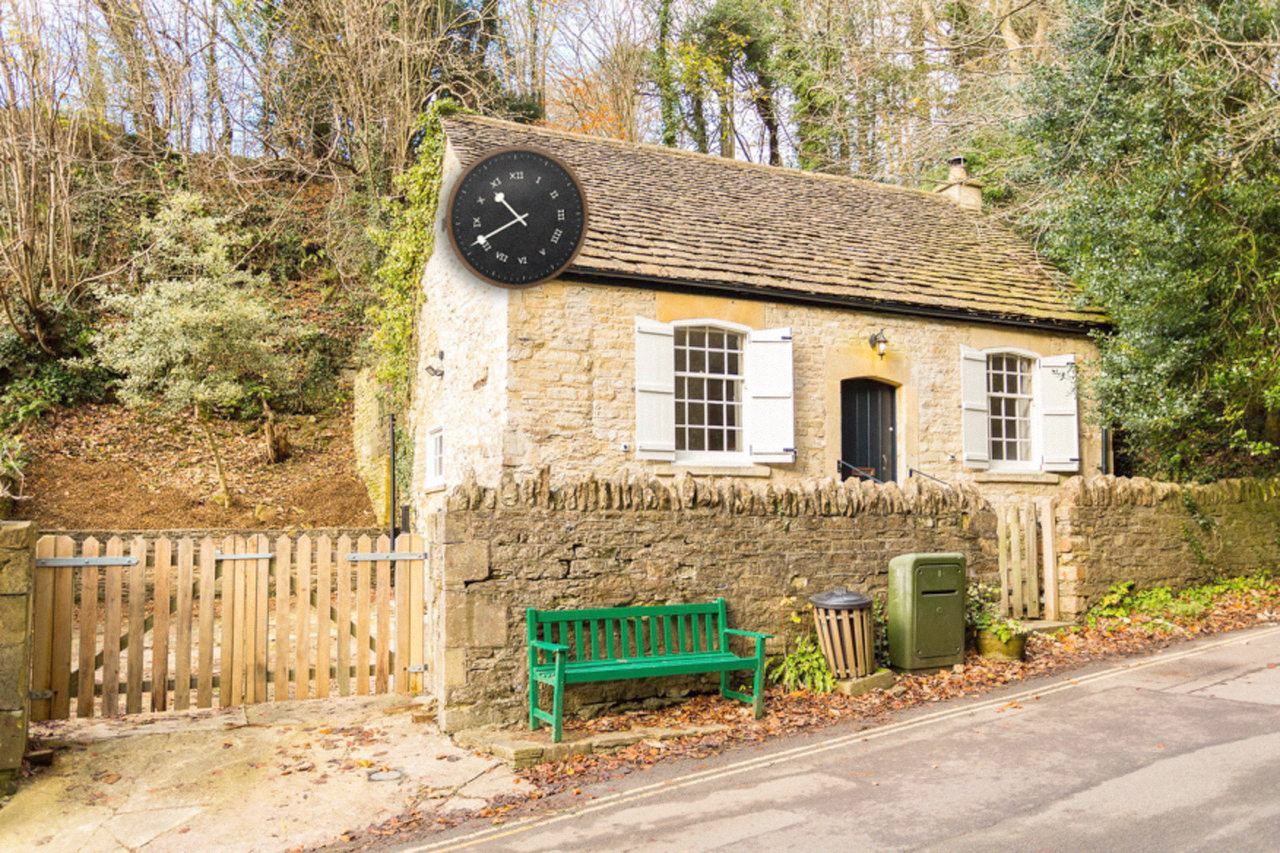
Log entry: 10:41
